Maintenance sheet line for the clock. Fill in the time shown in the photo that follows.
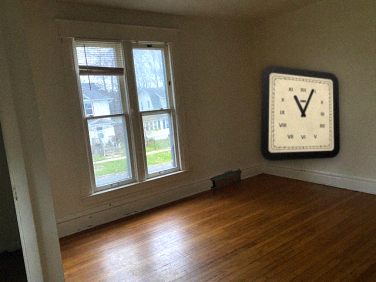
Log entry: 11:04
